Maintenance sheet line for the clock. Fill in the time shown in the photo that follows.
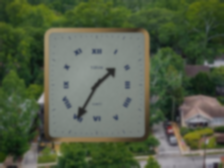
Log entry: 1:35
